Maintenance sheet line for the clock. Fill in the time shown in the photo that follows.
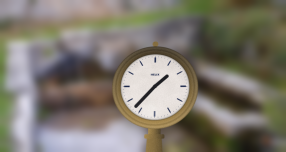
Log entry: 1:37
